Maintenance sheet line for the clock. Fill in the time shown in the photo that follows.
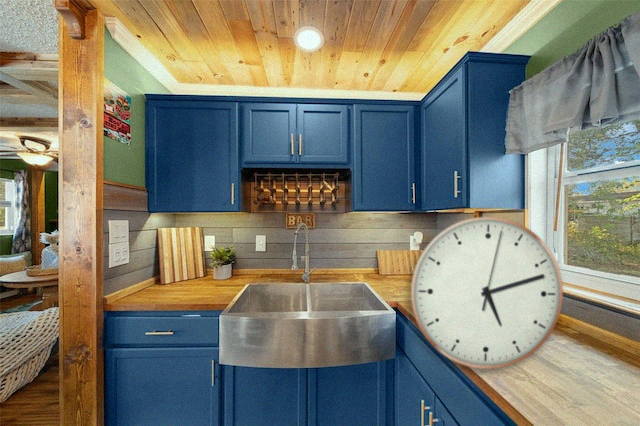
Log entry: 5:12:02
